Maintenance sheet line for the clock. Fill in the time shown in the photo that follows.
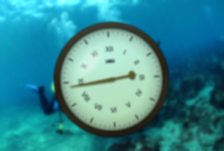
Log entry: 2:44
